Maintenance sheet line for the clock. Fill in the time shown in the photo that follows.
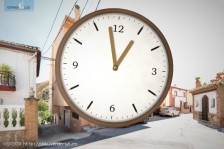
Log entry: 12:58
